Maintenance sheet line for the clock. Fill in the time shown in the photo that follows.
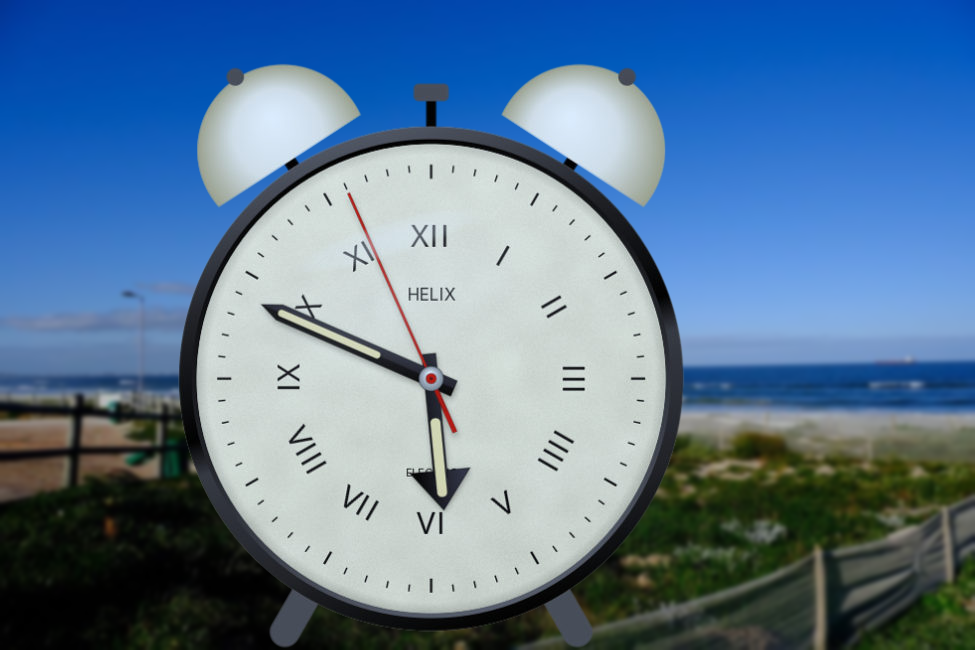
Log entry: 5:48:56
